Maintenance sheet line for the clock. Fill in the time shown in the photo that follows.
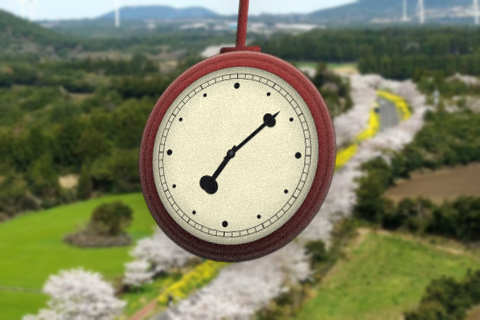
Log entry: 7:08
